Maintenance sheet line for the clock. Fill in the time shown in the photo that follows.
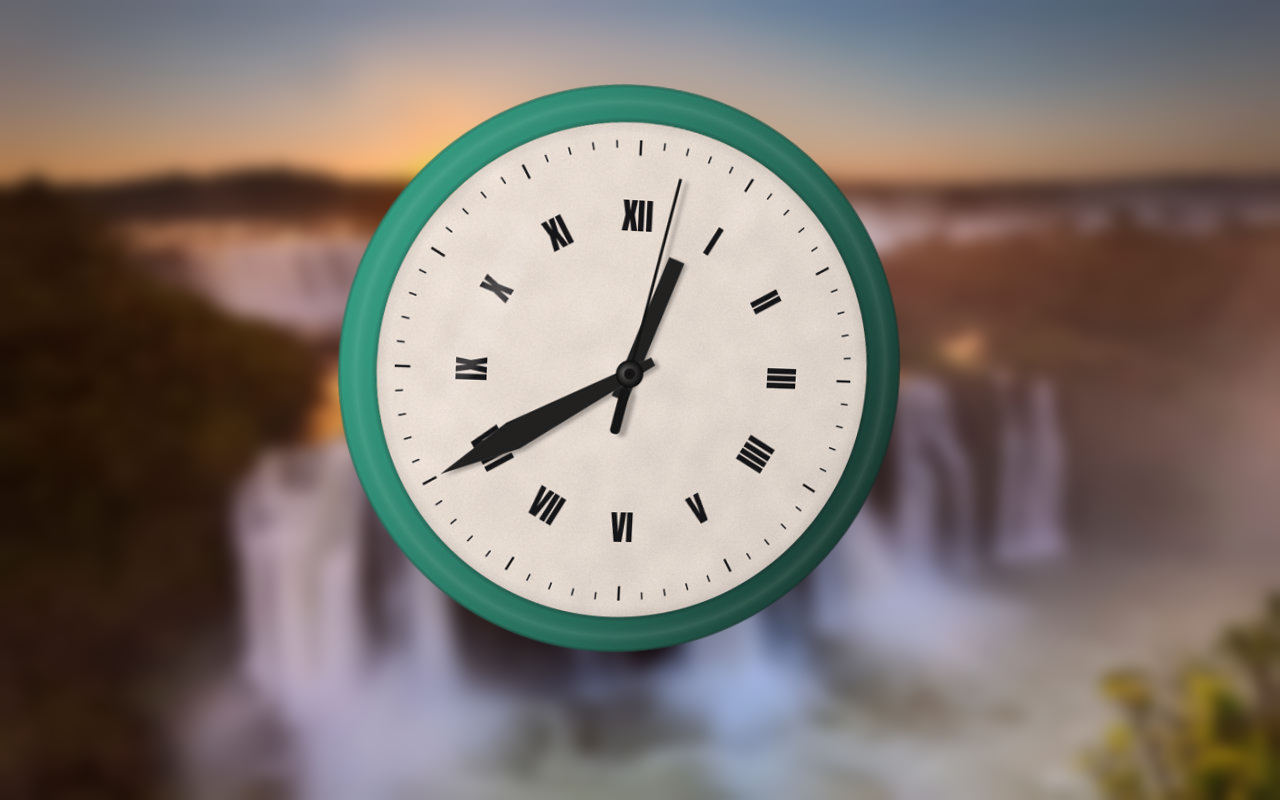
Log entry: 12:40:02
